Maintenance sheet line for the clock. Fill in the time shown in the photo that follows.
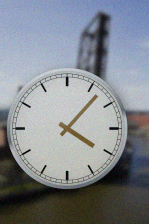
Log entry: 4:07
